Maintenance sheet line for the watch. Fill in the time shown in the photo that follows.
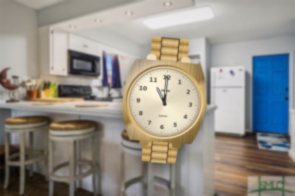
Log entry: 11:00
